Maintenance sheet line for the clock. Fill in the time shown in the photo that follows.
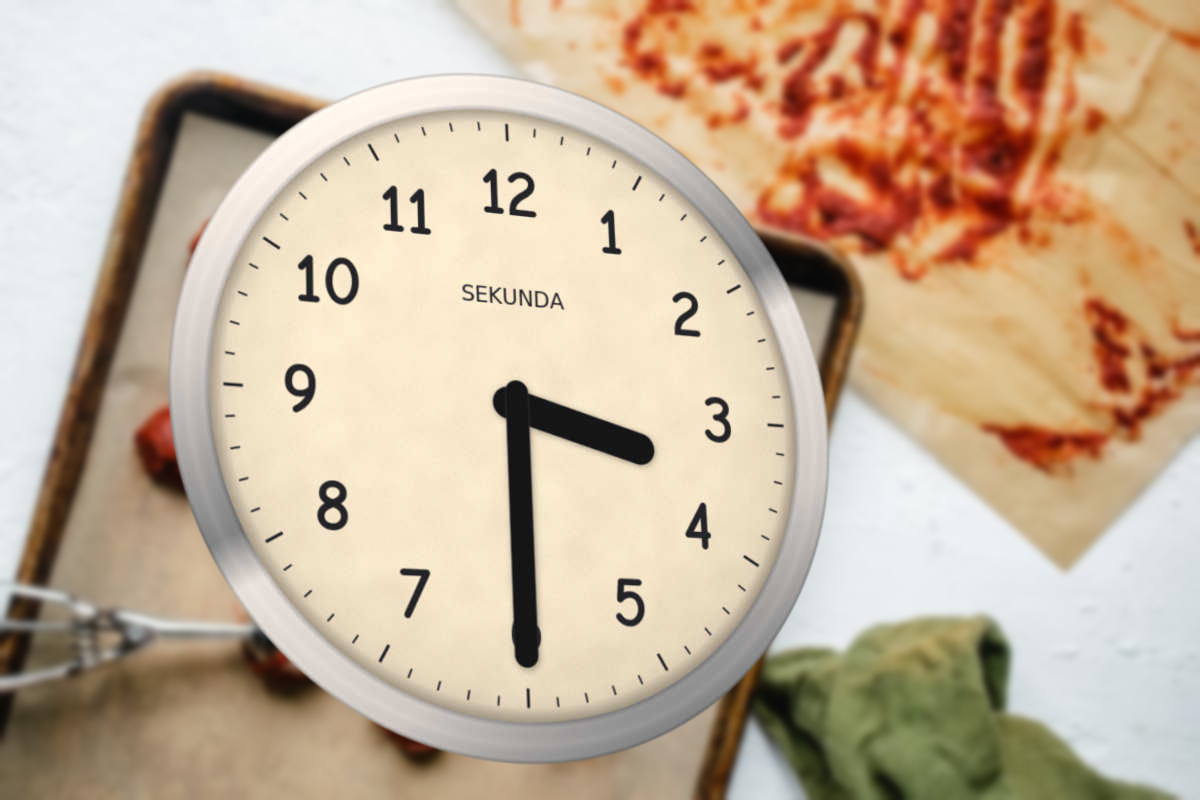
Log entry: 3:30
